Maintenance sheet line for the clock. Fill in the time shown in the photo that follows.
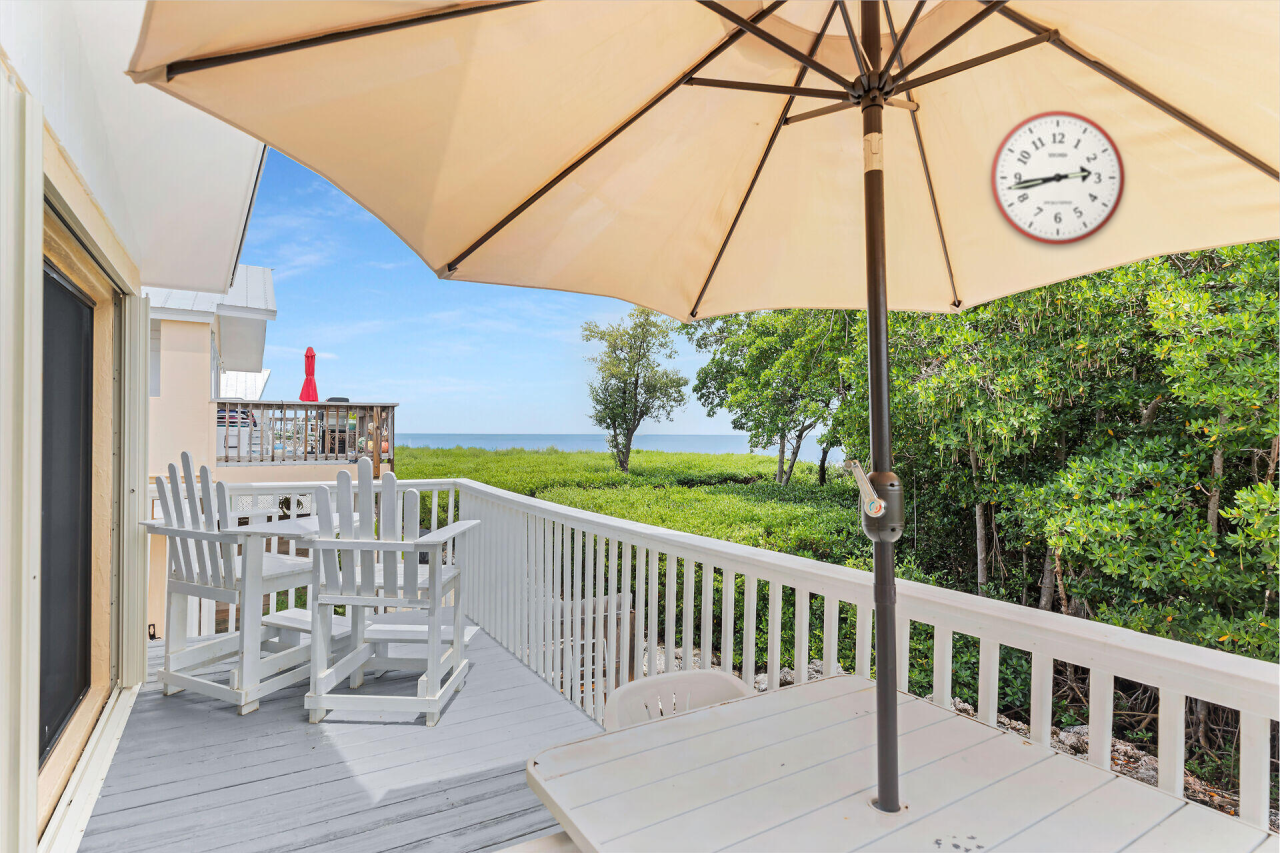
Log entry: 2:43
